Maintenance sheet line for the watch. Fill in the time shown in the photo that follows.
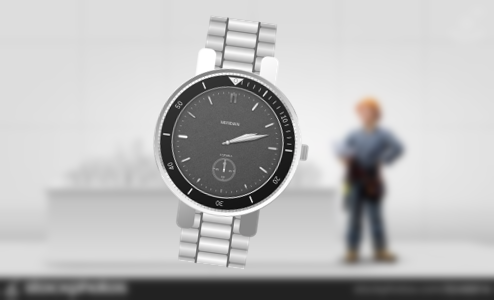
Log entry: 2:12
